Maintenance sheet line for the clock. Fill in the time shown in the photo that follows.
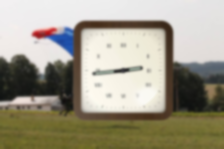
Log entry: 2:44
